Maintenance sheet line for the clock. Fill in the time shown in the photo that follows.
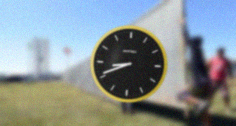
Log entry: 8:41
